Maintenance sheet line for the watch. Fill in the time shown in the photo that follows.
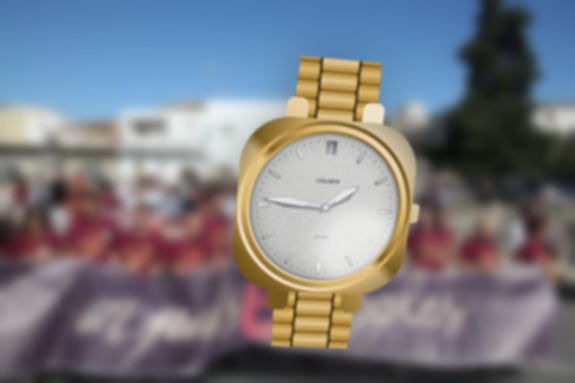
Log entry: 1:46
